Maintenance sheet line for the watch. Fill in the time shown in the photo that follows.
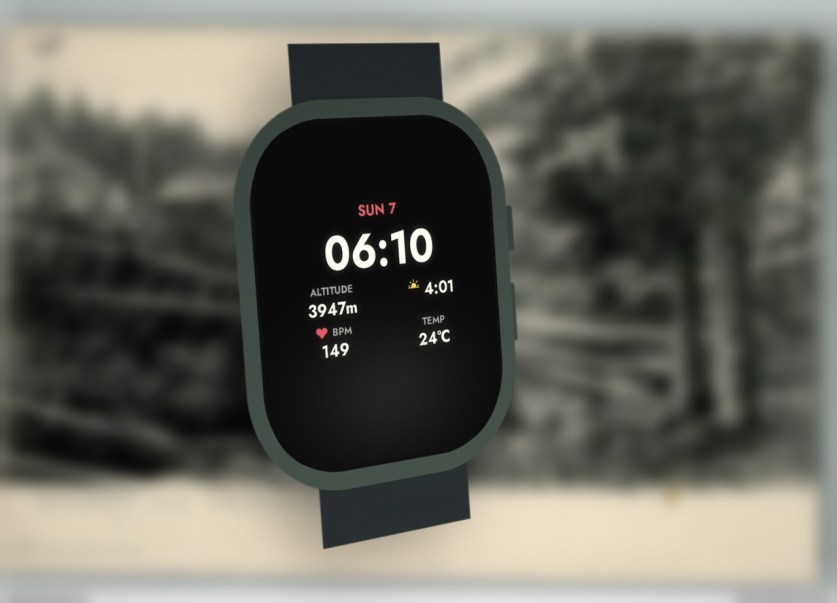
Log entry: 6:10
